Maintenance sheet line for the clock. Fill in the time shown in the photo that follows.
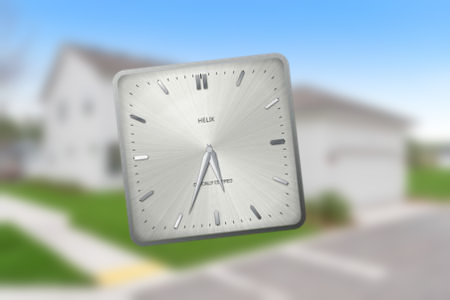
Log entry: 5:34
